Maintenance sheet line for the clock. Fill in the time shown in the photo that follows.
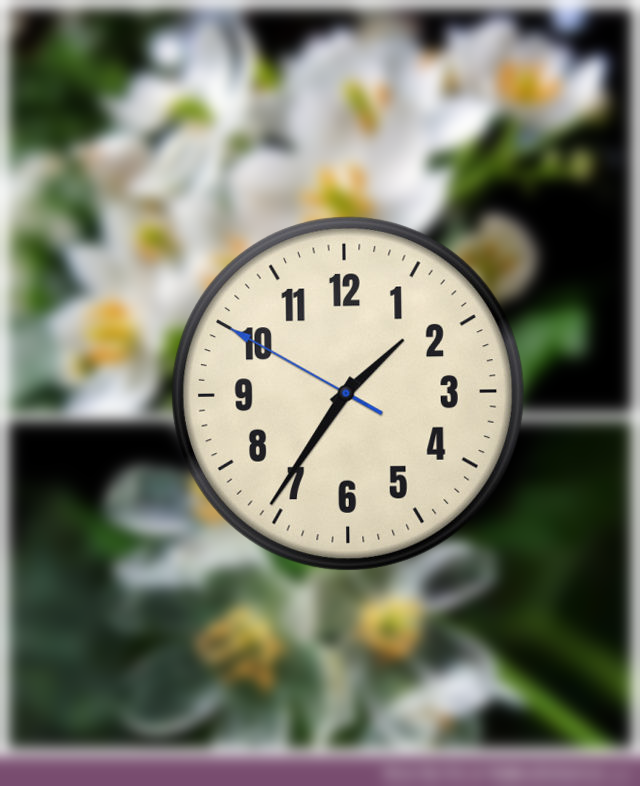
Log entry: 1:35:50
